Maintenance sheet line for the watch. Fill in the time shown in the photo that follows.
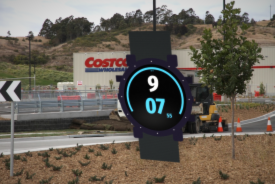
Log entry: 9:07
